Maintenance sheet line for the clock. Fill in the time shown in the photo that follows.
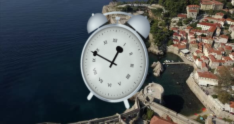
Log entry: 12:48
